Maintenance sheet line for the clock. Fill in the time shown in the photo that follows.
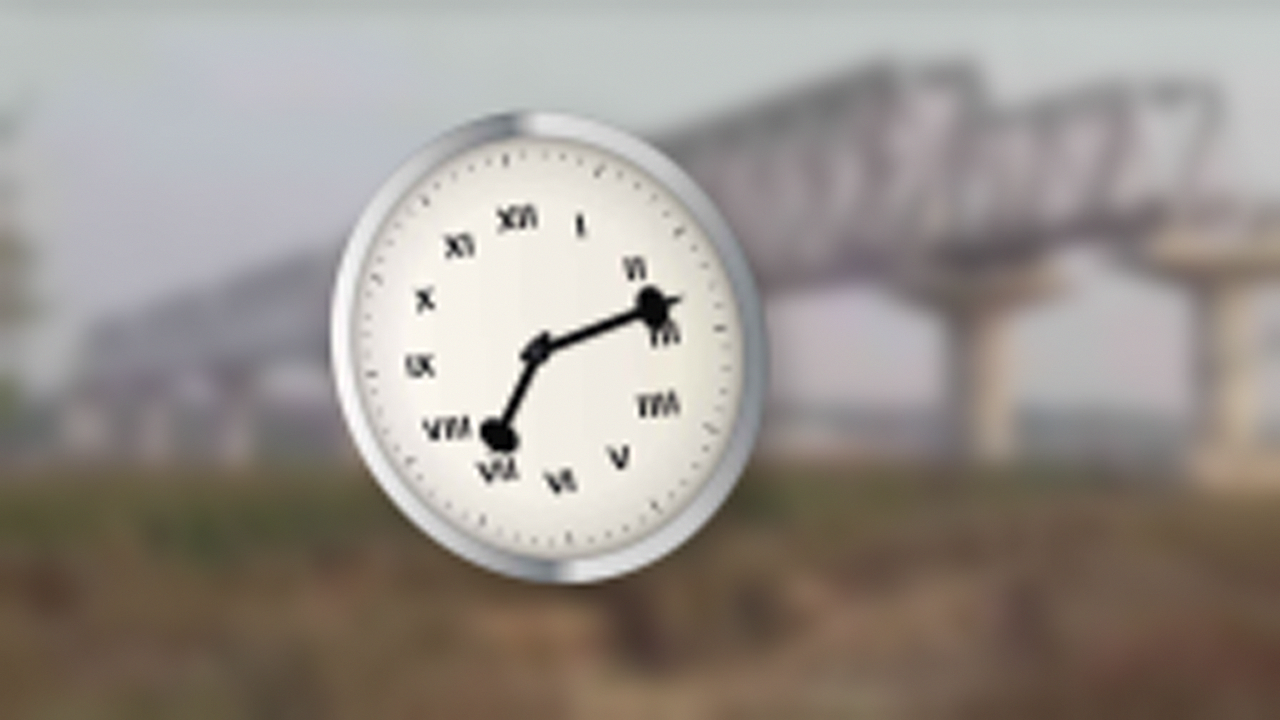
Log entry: 7:13
